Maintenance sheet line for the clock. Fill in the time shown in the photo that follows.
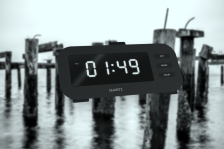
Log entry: 1:49
